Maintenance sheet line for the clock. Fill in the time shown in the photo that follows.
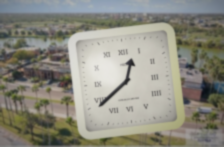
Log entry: 12:39
